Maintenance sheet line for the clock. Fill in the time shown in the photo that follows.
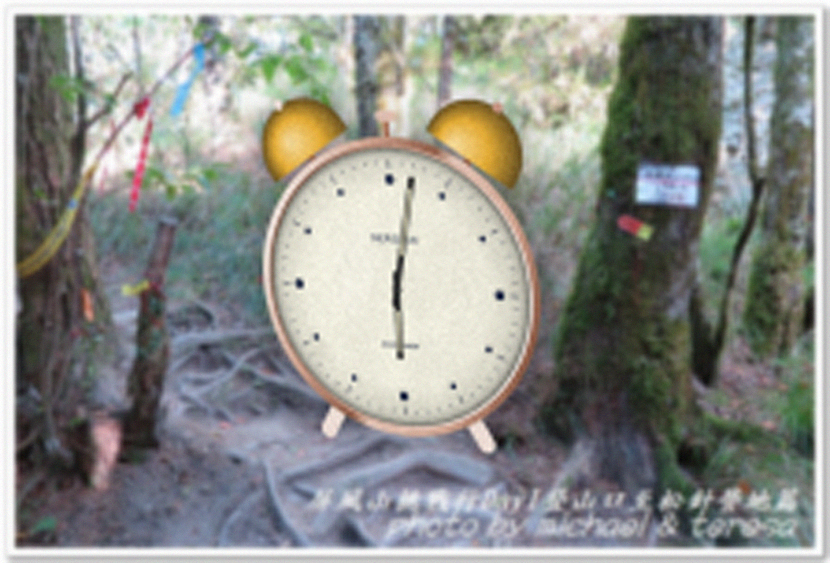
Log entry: 6:02
